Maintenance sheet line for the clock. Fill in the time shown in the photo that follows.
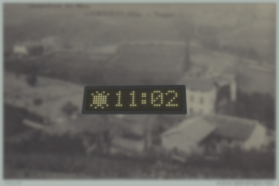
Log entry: 11:02
